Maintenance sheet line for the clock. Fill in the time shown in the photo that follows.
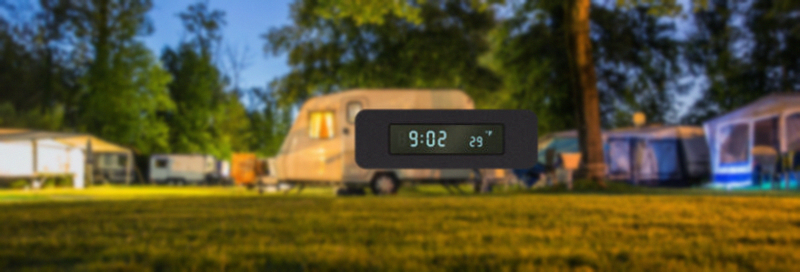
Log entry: 9:02
